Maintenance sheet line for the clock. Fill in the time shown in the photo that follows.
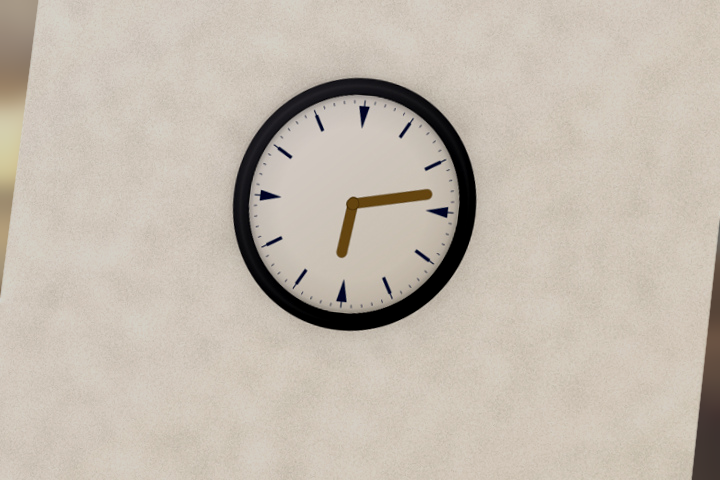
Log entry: 6:13
